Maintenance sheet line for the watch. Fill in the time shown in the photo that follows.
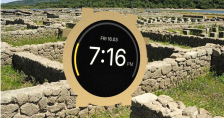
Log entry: 7:16
